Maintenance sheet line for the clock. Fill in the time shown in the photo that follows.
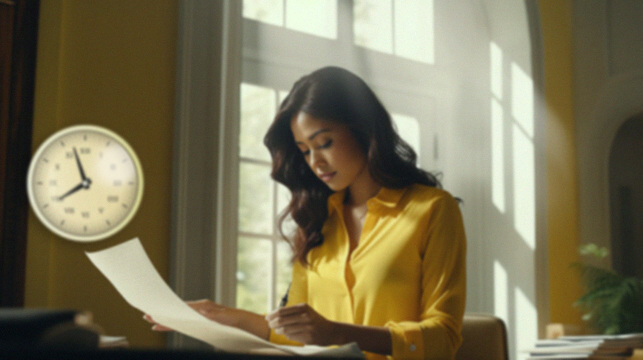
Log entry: 7:57
